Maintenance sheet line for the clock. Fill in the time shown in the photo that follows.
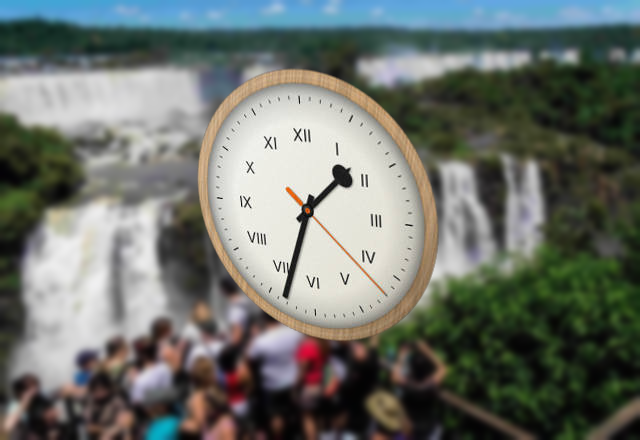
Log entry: 1:33:22
